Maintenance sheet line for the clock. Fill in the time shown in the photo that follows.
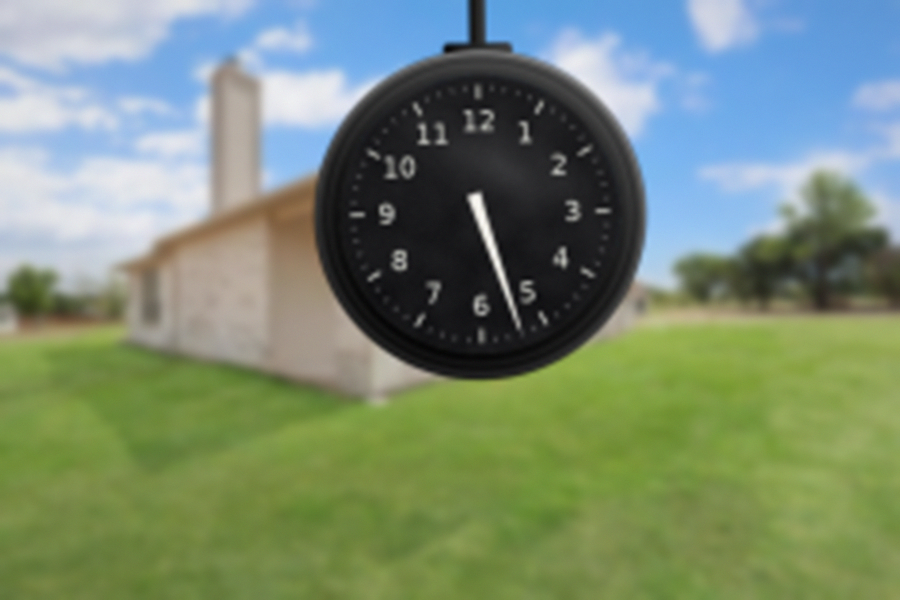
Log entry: 5:27
